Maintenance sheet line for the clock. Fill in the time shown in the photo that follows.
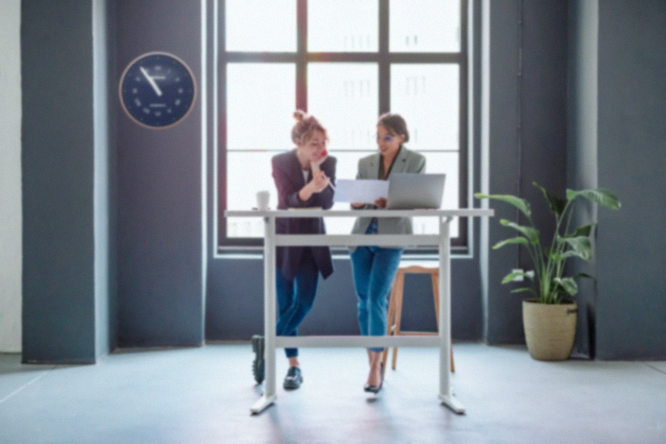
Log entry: 10:54
